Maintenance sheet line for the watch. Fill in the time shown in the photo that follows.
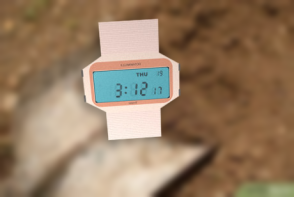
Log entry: 3:12:17
